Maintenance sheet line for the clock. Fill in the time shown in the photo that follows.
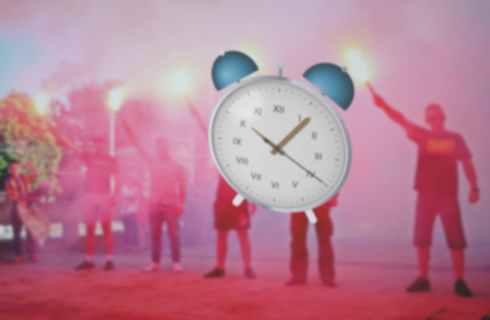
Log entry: 10:06:20
